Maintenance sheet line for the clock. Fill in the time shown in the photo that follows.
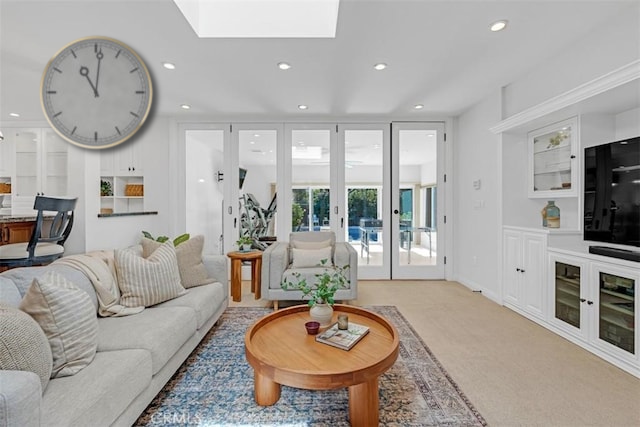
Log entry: 11:01
